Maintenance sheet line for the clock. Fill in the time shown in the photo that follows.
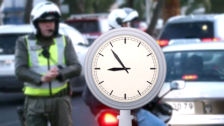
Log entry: 8:54
